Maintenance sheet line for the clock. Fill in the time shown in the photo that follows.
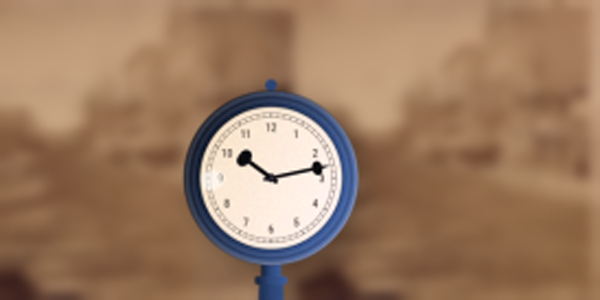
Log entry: 10:13
